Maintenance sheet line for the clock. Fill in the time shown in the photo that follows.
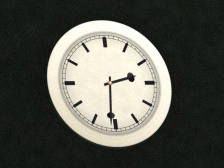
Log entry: 2:31
